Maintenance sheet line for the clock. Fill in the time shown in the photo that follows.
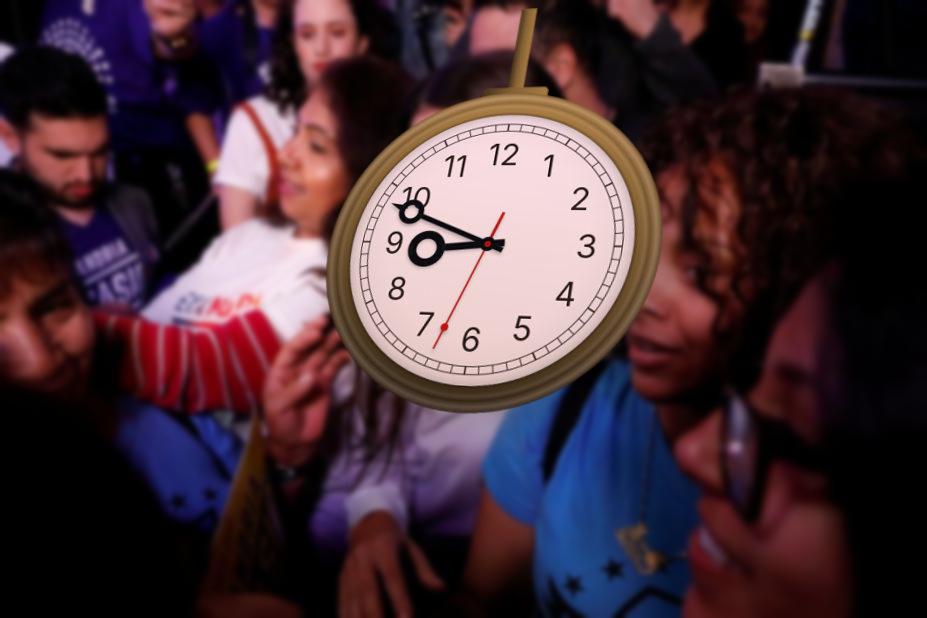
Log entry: 8:48:33
